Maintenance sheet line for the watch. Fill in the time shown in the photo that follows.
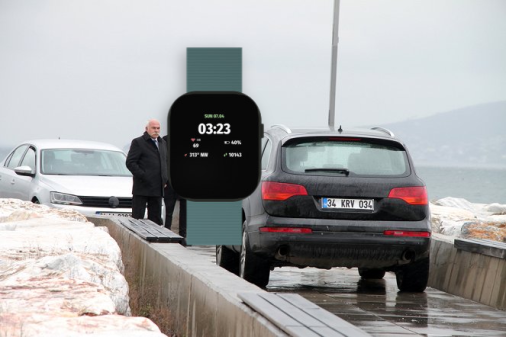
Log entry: 3:23
